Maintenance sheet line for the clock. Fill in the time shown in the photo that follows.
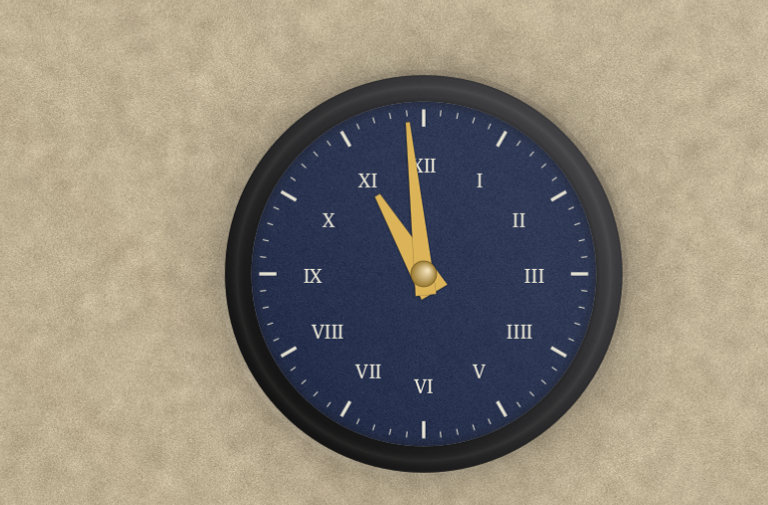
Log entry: 10:59
